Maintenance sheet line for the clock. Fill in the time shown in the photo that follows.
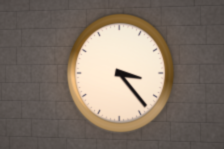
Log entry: 3:23
